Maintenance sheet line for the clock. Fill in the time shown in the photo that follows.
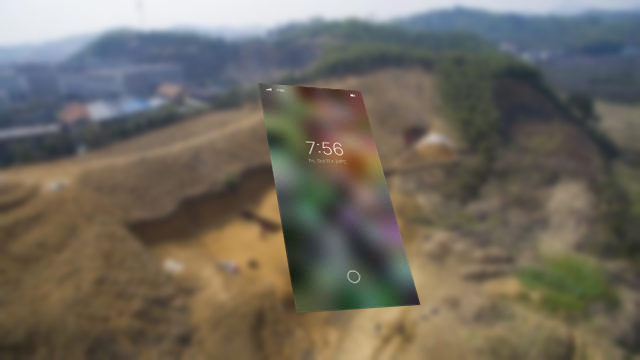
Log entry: 7:56
